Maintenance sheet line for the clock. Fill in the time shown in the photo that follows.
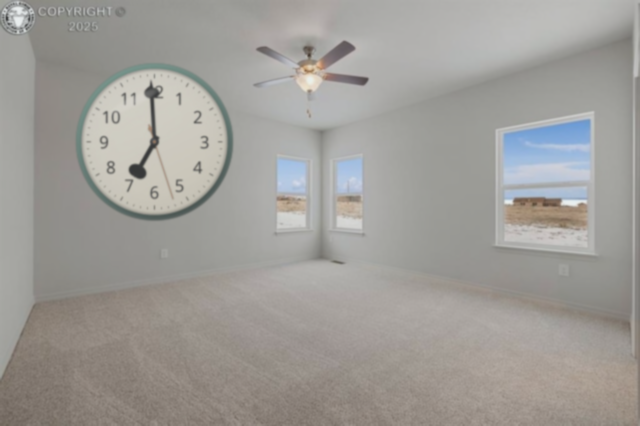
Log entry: 6:59:27
